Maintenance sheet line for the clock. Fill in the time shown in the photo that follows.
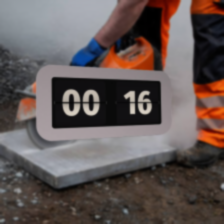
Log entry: 0:16
